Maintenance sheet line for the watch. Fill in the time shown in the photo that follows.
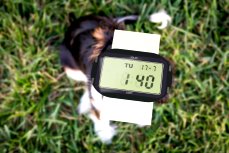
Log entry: 1:40
